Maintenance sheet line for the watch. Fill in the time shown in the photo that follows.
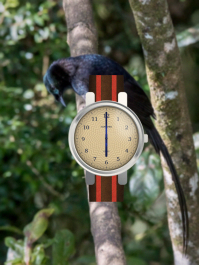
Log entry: 6:00
